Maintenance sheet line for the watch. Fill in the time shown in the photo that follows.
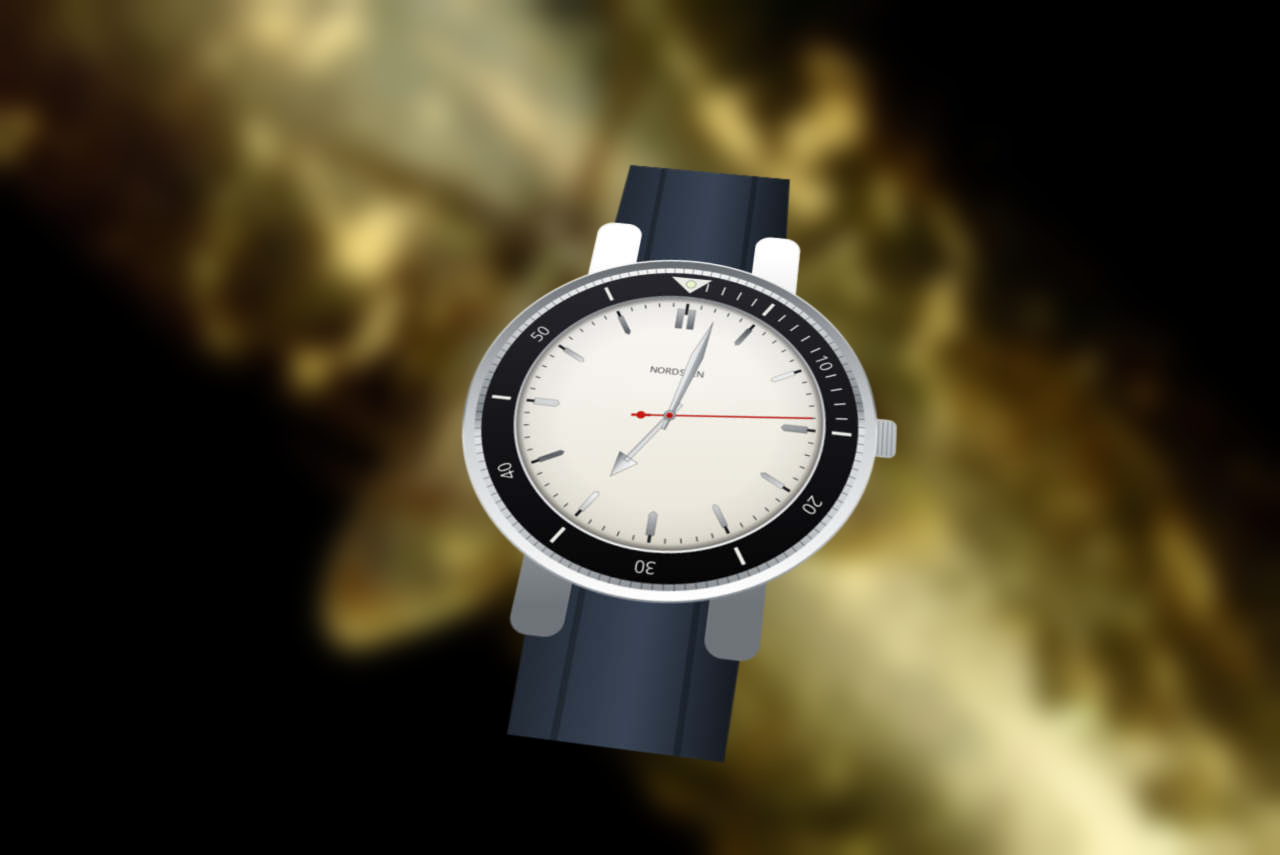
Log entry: 7:02:14
